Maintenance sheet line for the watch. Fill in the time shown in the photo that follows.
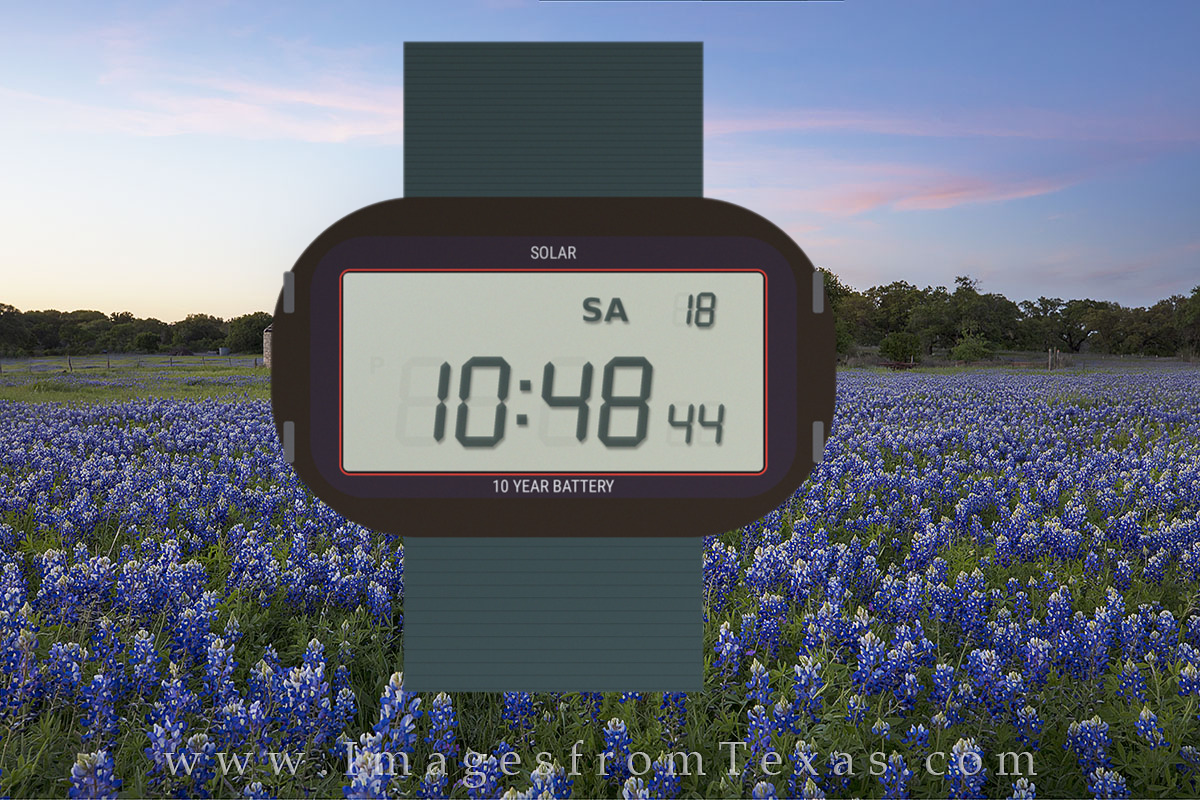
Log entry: 10:48:44
